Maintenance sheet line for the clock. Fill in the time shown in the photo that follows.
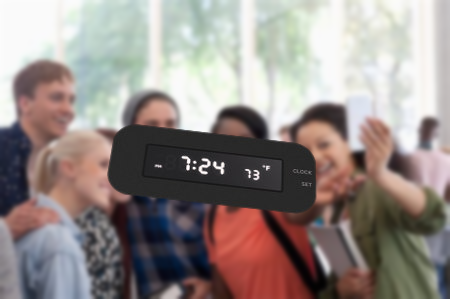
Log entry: 7:24
